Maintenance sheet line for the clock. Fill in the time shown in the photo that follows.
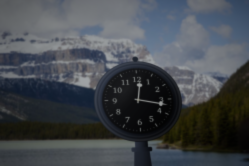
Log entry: 12:17
